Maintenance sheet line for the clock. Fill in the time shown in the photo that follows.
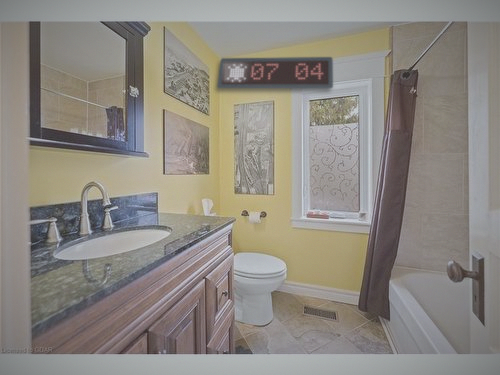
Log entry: 7:04
